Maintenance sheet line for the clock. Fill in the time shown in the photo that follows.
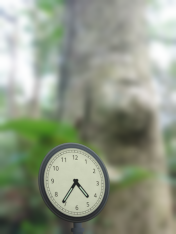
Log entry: 4:36
